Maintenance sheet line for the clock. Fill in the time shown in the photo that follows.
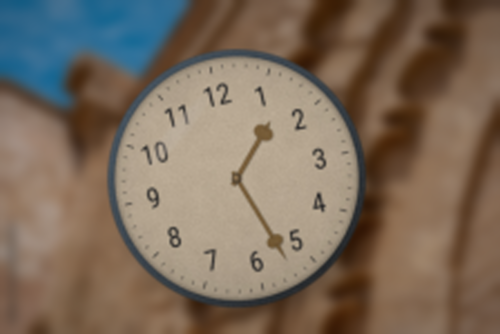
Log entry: 1:27
